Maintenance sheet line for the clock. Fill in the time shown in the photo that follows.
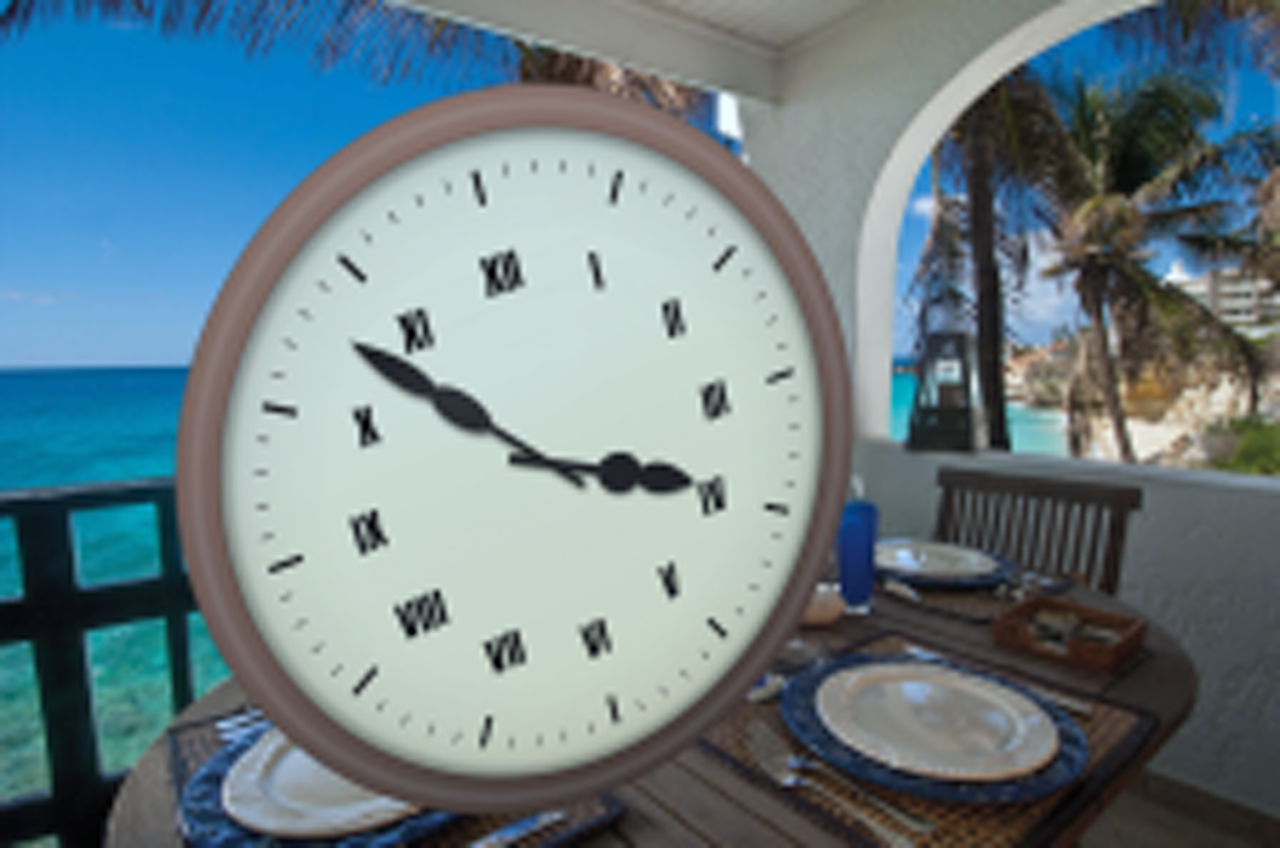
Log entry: 3:53
